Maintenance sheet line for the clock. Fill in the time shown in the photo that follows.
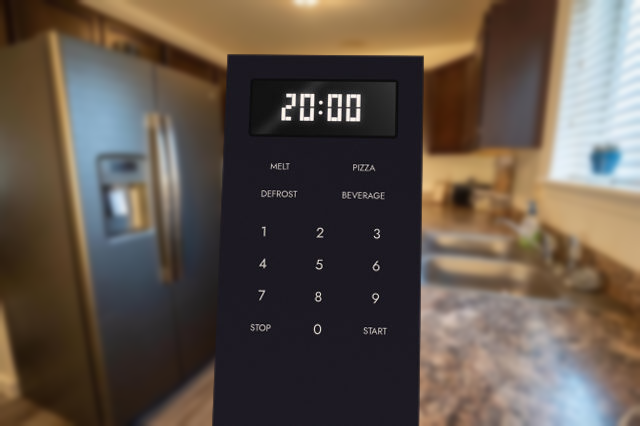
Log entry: 20:00
